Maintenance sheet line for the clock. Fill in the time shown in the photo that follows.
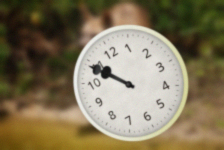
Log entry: 10:54
